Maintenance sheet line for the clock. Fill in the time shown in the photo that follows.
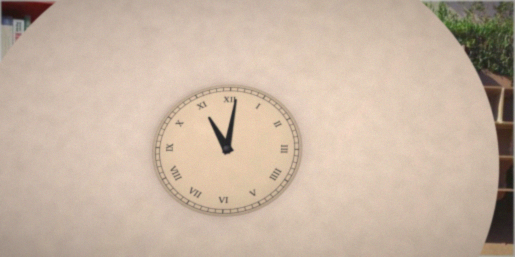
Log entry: 11:01
